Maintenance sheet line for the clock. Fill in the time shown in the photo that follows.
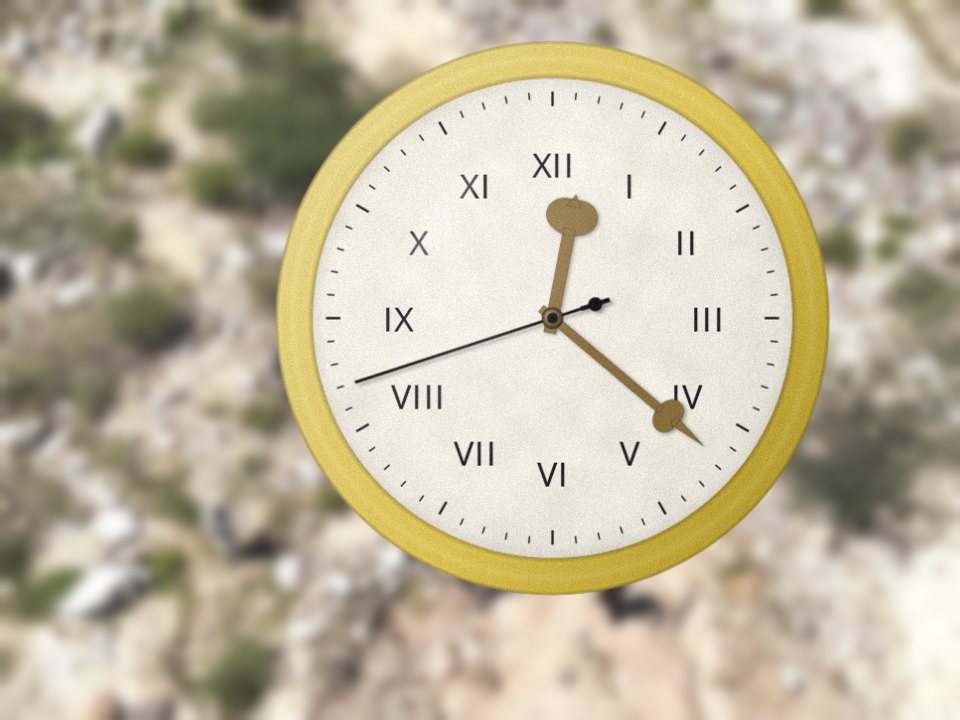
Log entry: 12:21:42
